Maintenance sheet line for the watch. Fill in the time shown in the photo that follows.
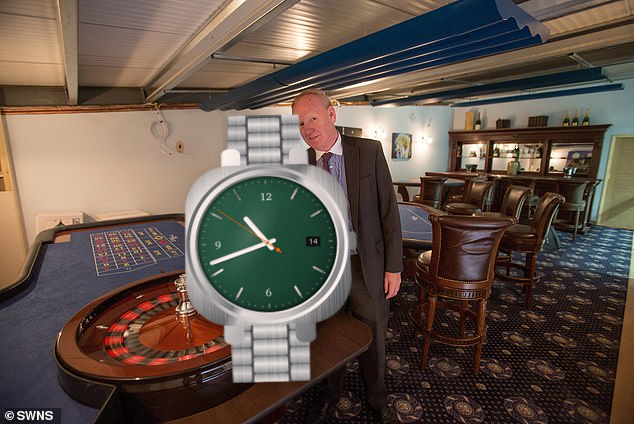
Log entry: 10:41:51
